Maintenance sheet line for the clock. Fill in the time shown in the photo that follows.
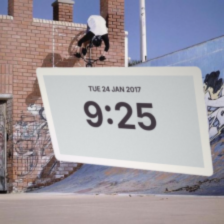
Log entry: 9:25
